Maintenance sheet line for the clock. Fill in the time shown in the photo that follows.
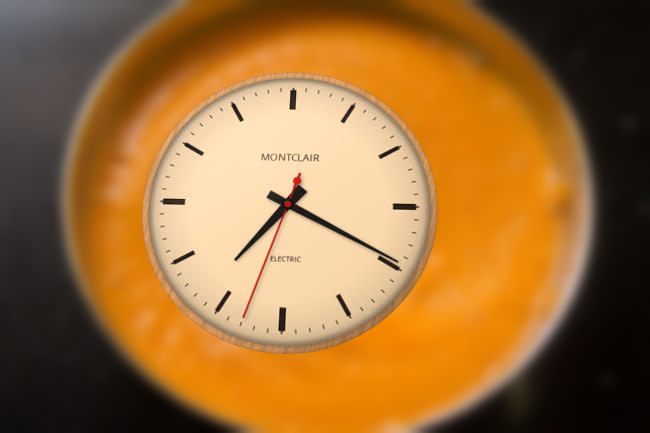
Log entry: 7:19:33
